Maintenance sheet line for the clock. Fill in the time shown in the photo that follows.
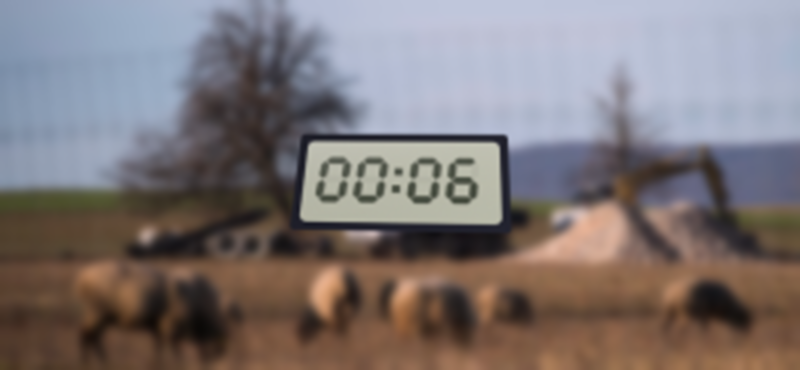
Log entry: 0:06
